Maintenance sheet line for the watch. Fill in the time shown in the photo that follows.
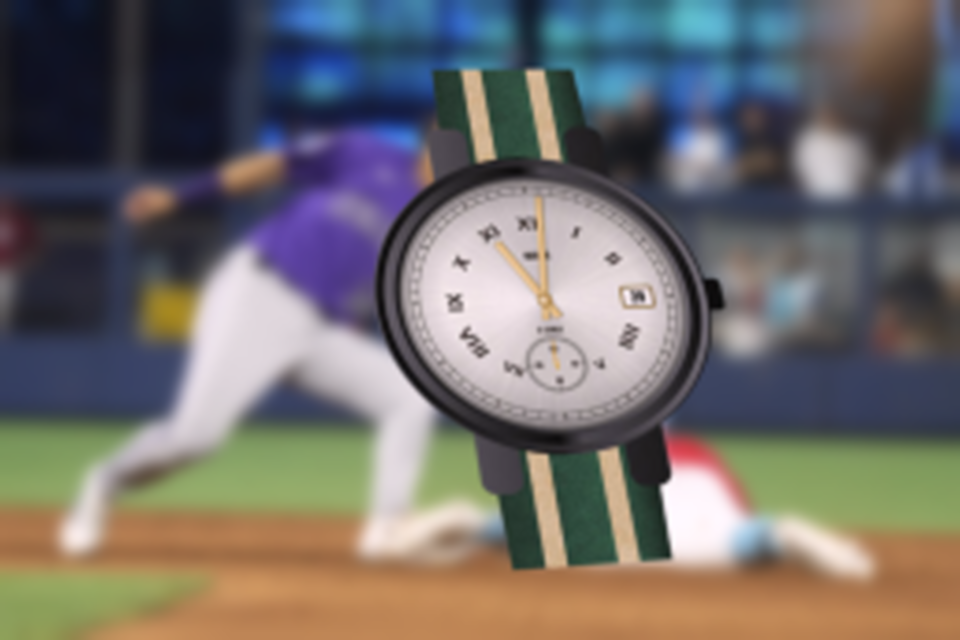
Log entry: 11:01
